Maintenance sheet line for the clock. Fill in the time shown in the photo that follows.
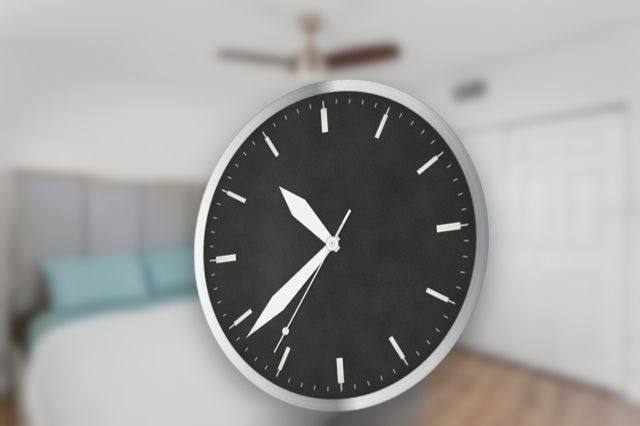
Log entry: 10:38:36
